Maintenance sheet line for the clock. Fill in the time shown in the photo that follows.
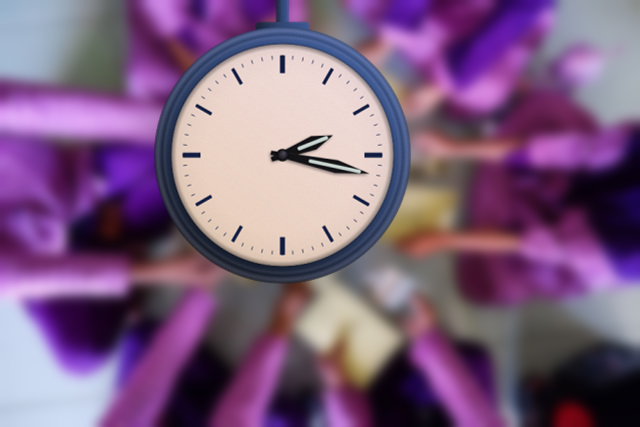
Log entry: 2:17
